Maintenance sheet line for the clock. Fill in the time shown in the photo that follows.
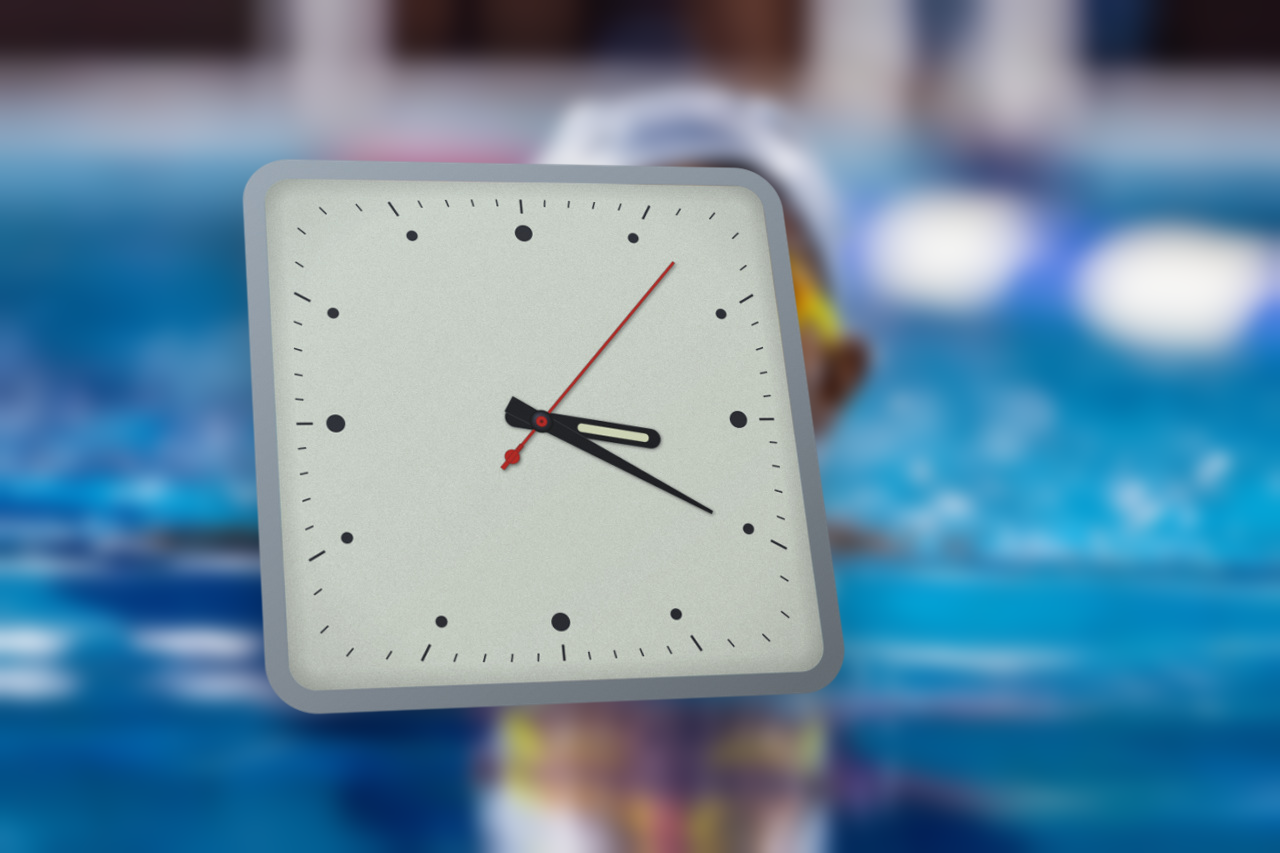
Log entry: 3:20:07
